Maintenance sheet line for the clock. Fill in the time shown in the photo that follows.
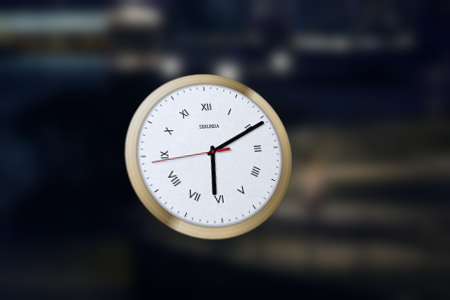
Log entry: 6:10:44
